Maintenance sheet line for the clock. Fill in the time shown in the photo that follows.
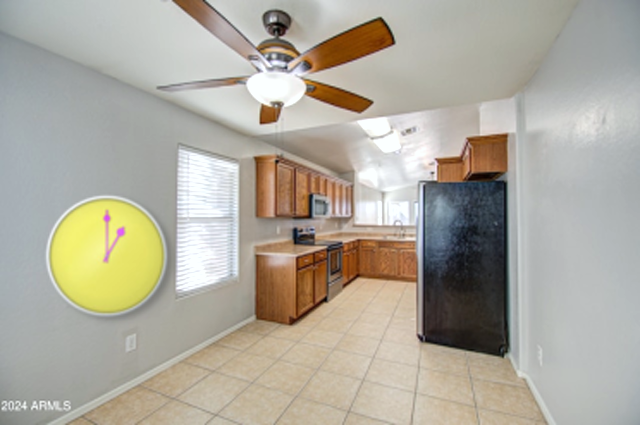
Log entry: 1:00
